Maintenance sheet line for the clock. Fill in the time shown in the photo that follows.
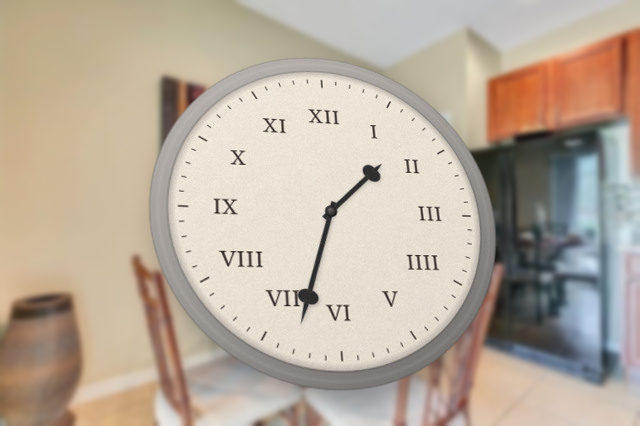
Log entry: 1:33
